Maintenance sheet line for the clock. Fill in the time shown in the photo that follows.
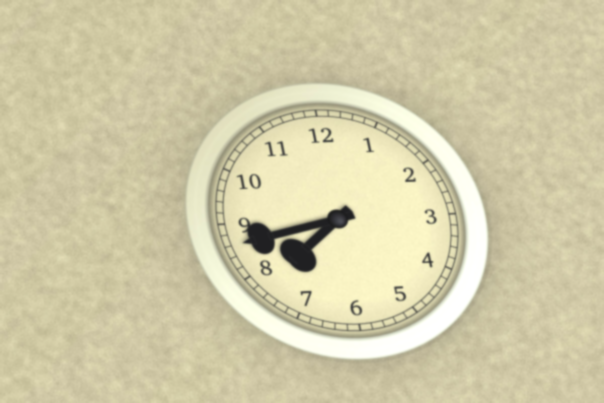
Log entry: 7:43
